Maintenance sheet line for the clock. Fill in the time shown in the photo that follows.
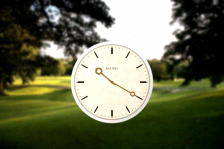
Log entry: 10:20
